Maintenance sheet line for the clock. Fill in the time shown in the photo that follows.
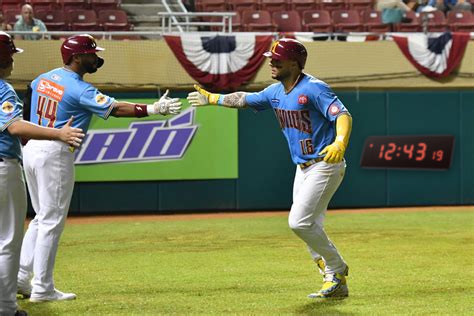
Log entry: 12:43
